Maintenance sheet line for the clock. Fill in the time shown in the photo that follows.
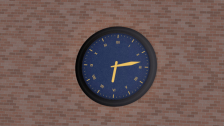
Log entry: 6:13
